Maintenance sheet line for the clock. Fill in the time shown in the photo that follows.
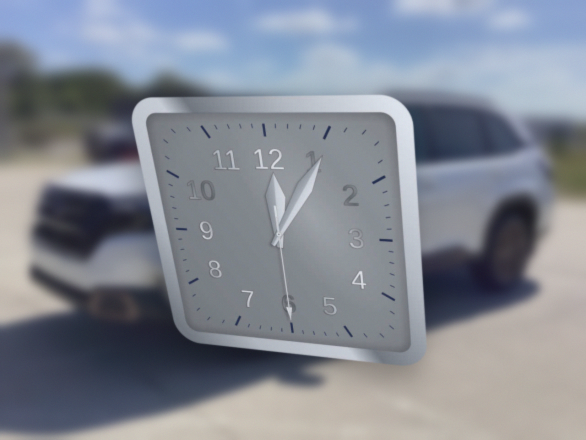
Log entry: 12:05:30
